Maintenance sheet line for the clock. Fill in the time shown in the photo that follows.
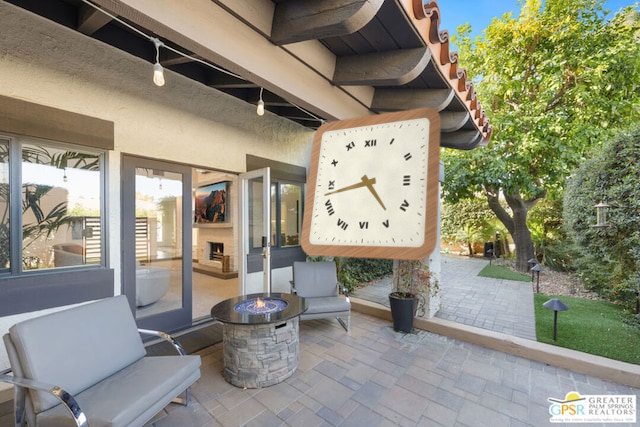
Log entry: 4:43
